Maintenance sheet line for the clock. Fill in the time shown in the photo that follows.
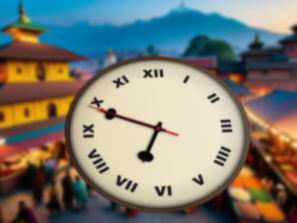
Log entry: 6:48:49
